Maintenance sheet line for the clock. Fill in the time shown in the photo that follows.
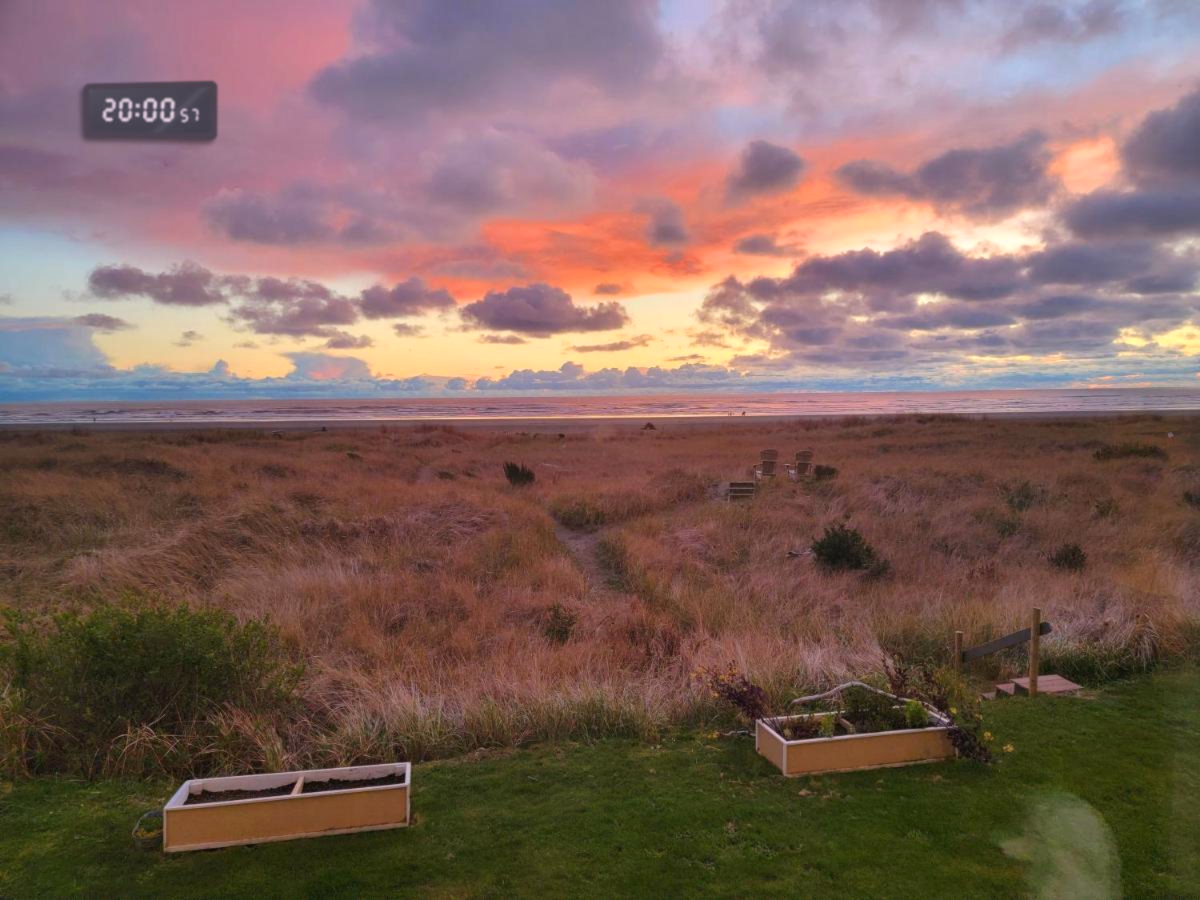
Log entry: 20:00:57
